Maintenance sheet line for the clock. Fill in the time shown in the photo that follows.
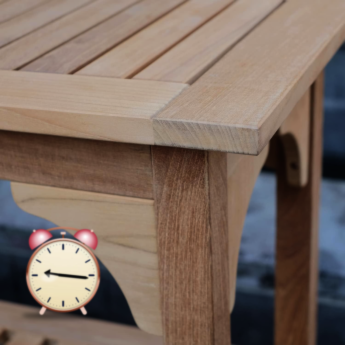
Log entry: 9:16
